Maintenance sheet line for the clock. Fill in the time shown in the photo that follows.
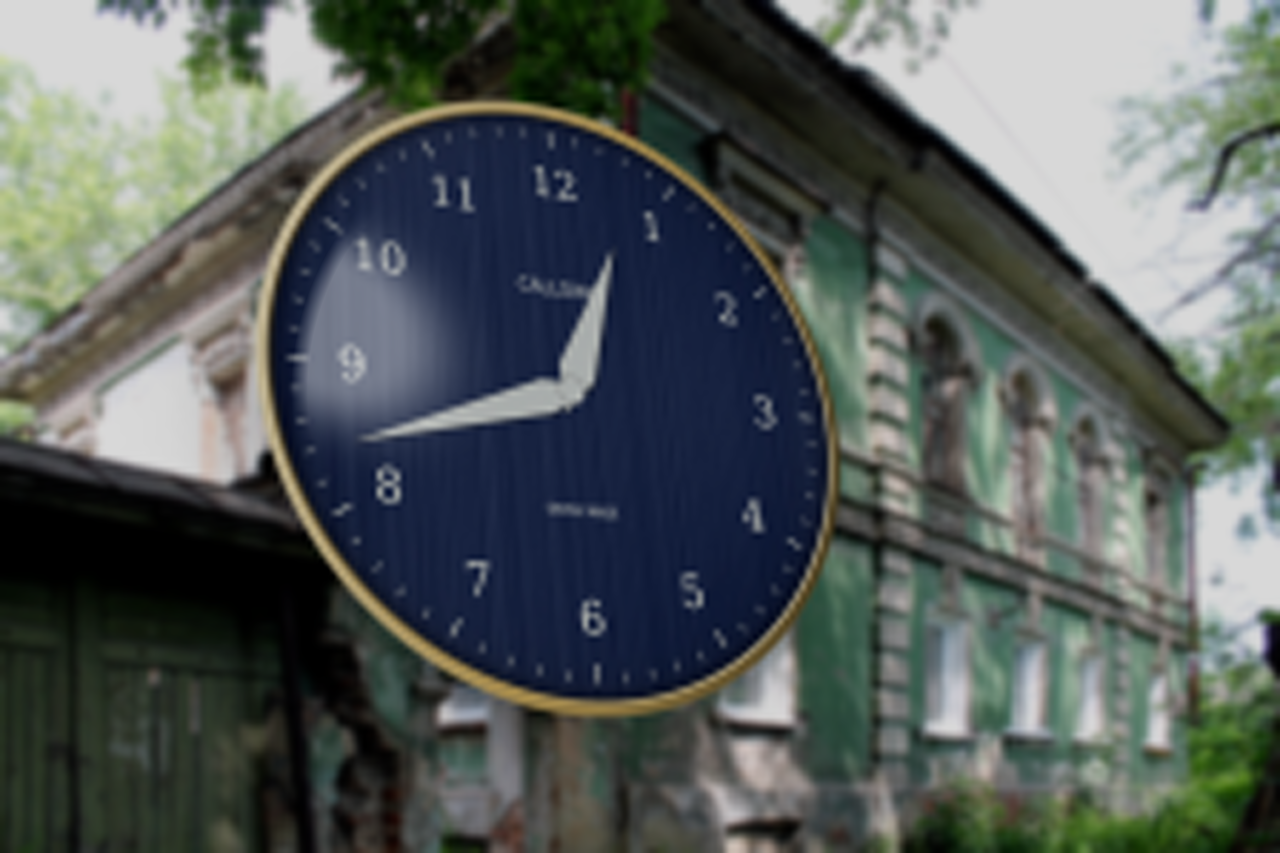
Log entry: 12:42
